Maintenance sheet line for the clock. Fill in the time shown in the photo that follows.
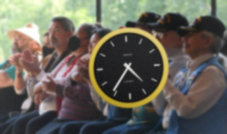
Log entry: 4:36
